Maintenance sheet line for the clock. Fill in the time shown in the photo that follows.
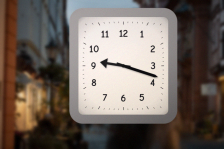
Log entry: 9:18
